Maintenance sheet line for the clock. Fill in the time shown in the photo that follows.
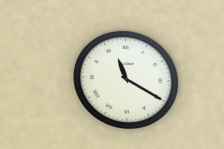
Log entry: 11:20
